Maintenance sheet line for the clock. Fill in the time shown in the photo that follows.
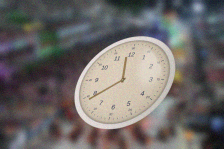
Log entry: 11:39
